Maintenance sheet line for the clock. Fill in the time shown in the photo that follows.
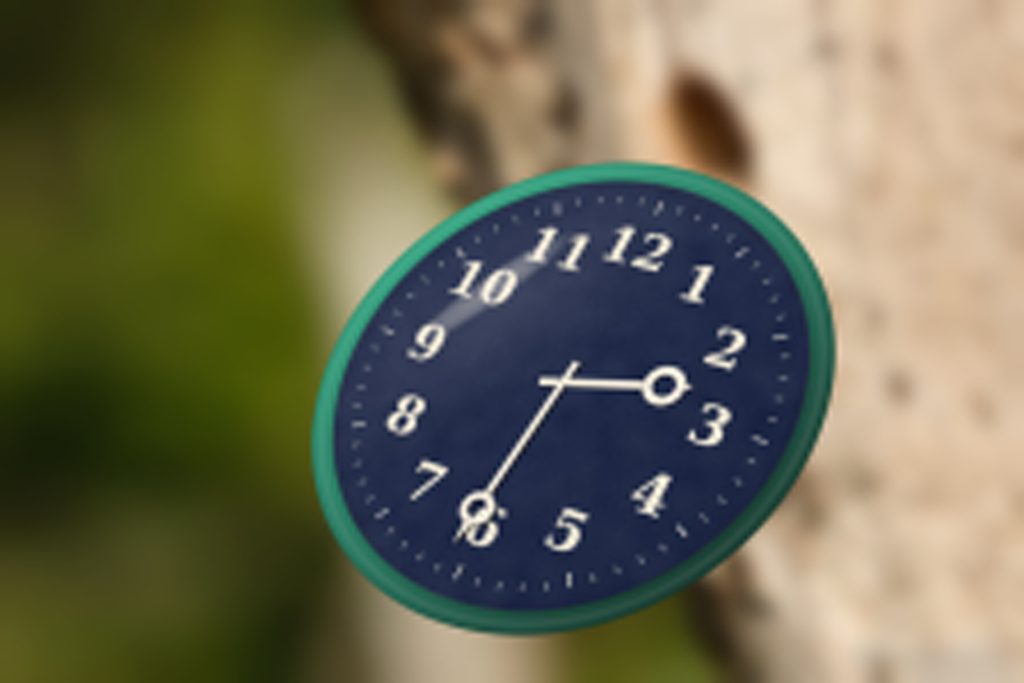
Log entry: 2:31
